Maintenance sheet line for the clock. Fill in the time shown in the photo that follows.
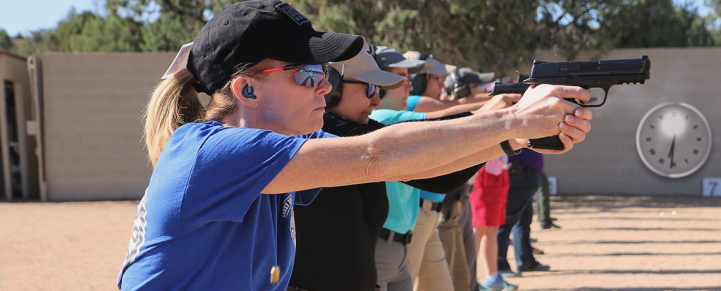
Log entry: 6:31
